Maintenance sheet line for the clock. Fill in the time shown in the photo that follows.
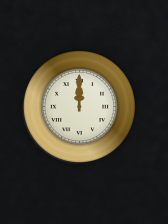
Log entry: 12:00
